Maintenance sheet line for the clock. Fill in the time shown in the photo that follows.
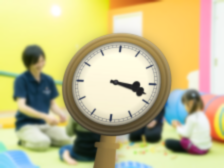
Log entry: 3:18
